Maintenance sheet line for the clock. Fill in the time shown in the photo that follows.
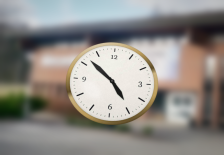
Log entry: 4:52
